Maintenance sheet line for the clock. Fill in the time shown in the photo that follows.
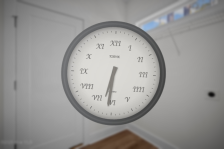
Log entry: 6:31
